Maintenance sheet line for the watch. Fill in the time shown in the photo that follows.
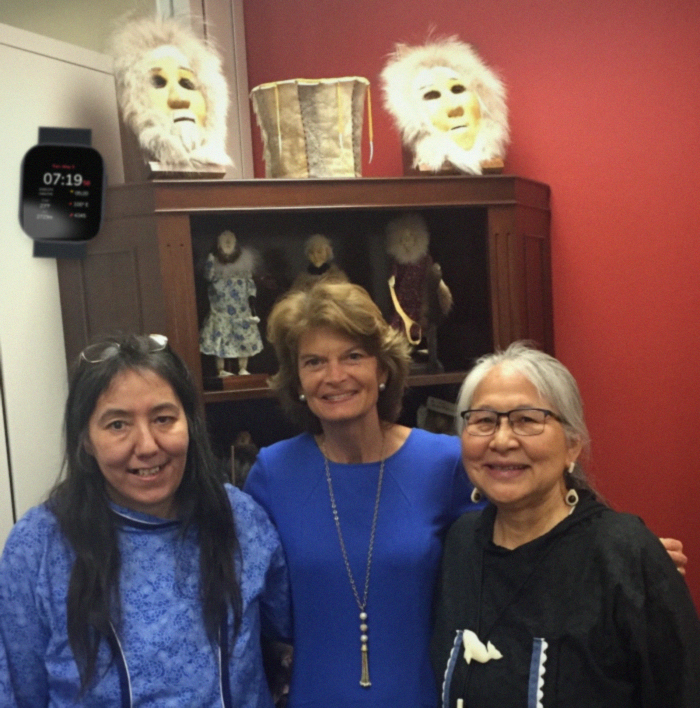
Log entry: 7:19
